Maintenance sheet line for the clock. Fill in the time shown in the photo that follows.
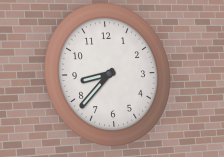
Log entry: 8:38
